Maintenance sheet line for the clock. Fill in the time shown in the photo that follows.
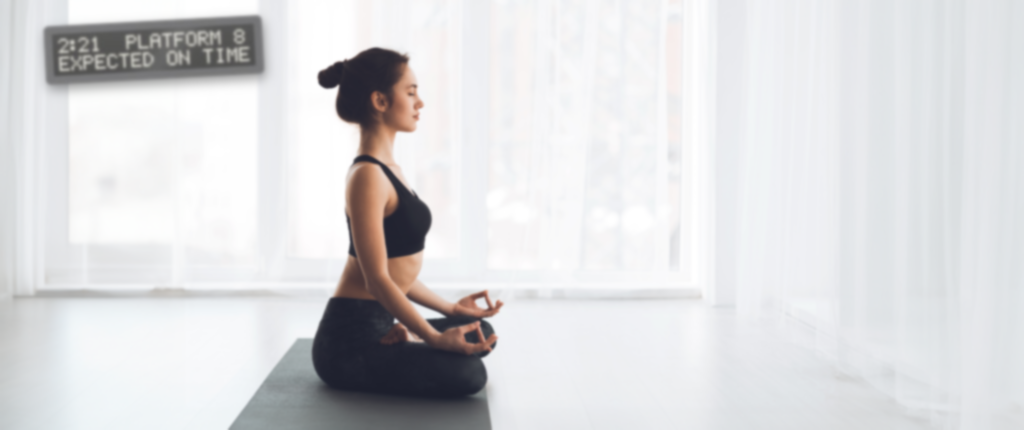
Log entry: 2:21
